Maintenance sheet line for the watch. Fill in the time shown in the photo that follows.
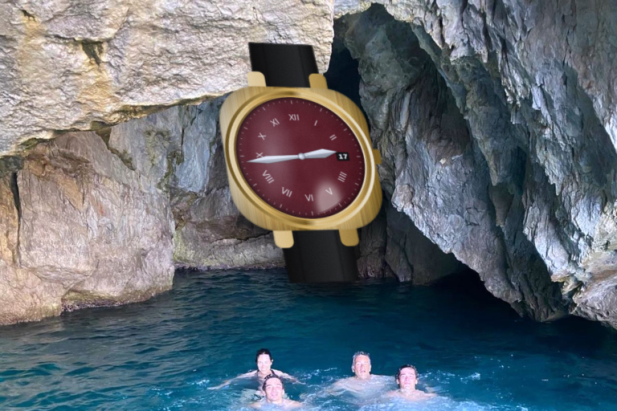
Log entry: 2:44
